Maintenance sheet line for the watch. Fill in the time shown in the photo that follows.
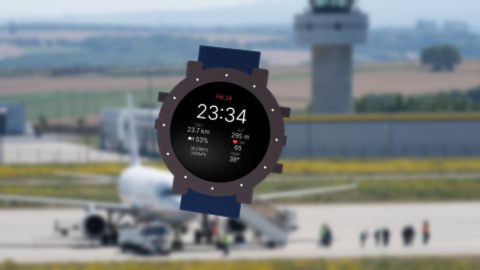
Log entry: 23:34
